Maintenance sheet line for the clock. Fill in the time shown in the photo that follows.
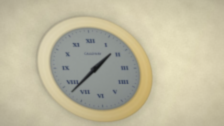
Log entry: 1:38
